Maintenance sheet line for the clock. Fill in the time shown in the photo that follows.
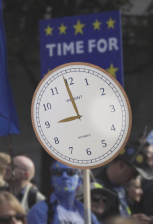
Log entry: 8:59
